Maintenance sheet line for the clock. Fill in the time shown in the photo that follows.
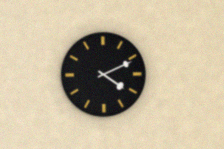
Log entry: 4:11
